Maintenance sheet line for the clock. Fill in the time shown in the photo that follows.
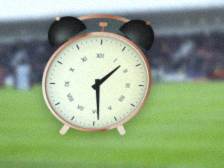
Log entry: 1:29
